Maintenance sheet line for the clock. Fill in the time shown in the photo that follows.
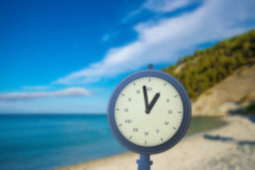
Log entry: 12:58
